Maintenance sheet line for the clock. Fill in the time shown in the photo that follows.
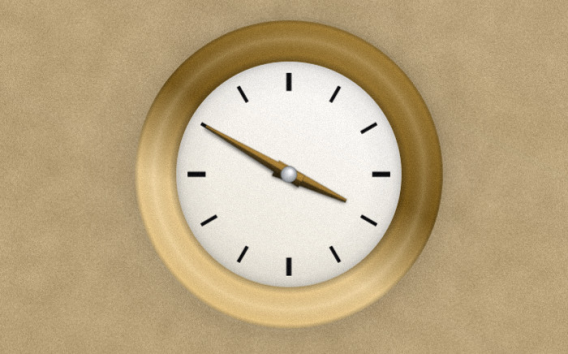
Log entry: 3:50
